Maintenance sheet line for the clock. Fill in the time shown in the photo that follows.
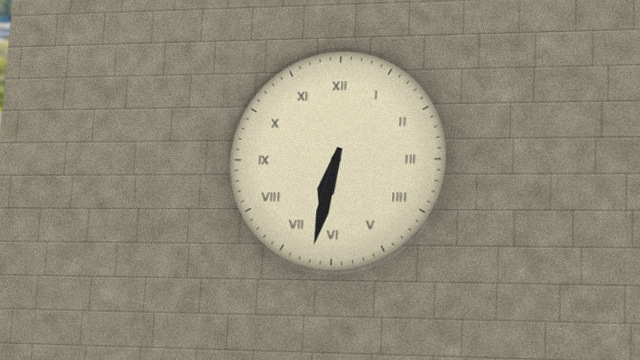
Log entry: 6:32
